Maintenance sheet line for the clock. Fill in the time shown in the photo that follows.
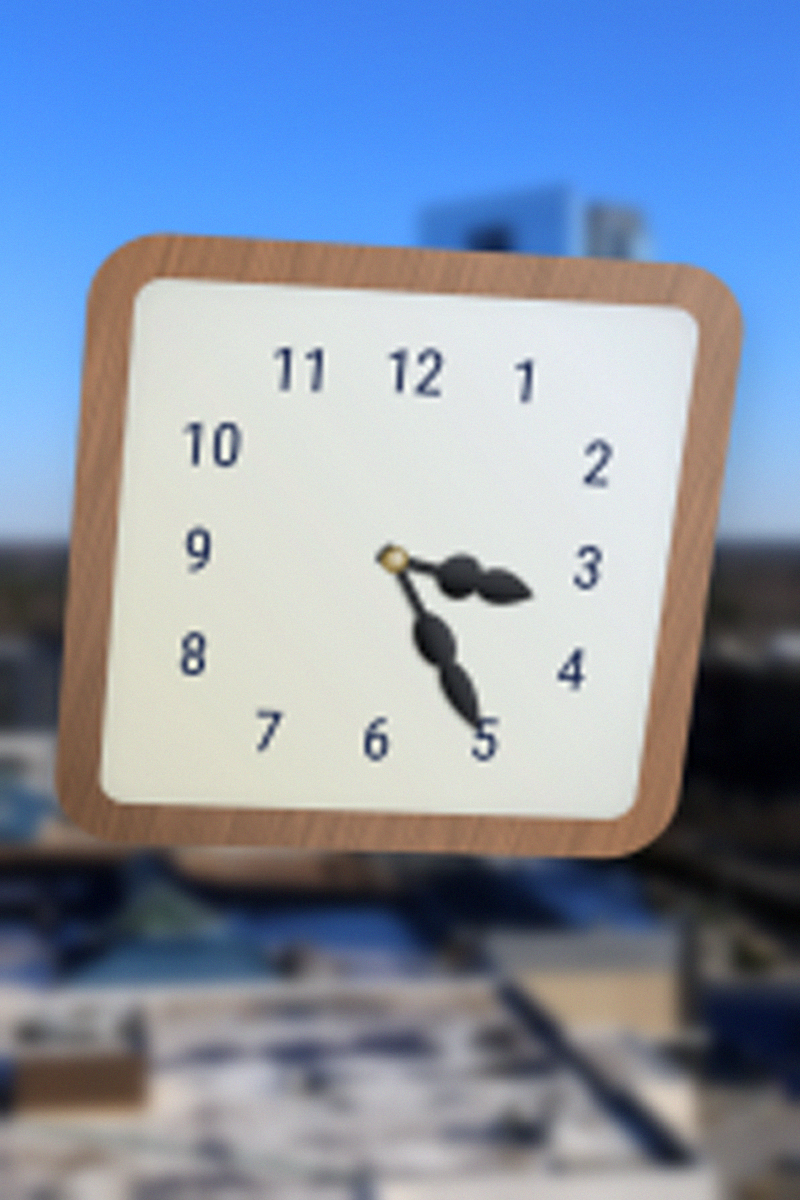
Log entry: 3:25
